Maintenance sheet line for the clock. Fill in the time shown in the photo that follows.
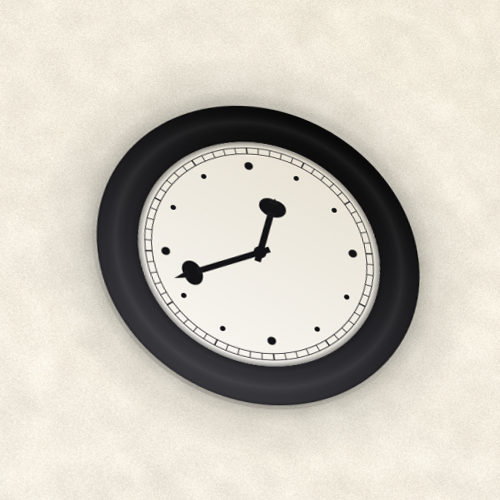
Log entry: 12:42
